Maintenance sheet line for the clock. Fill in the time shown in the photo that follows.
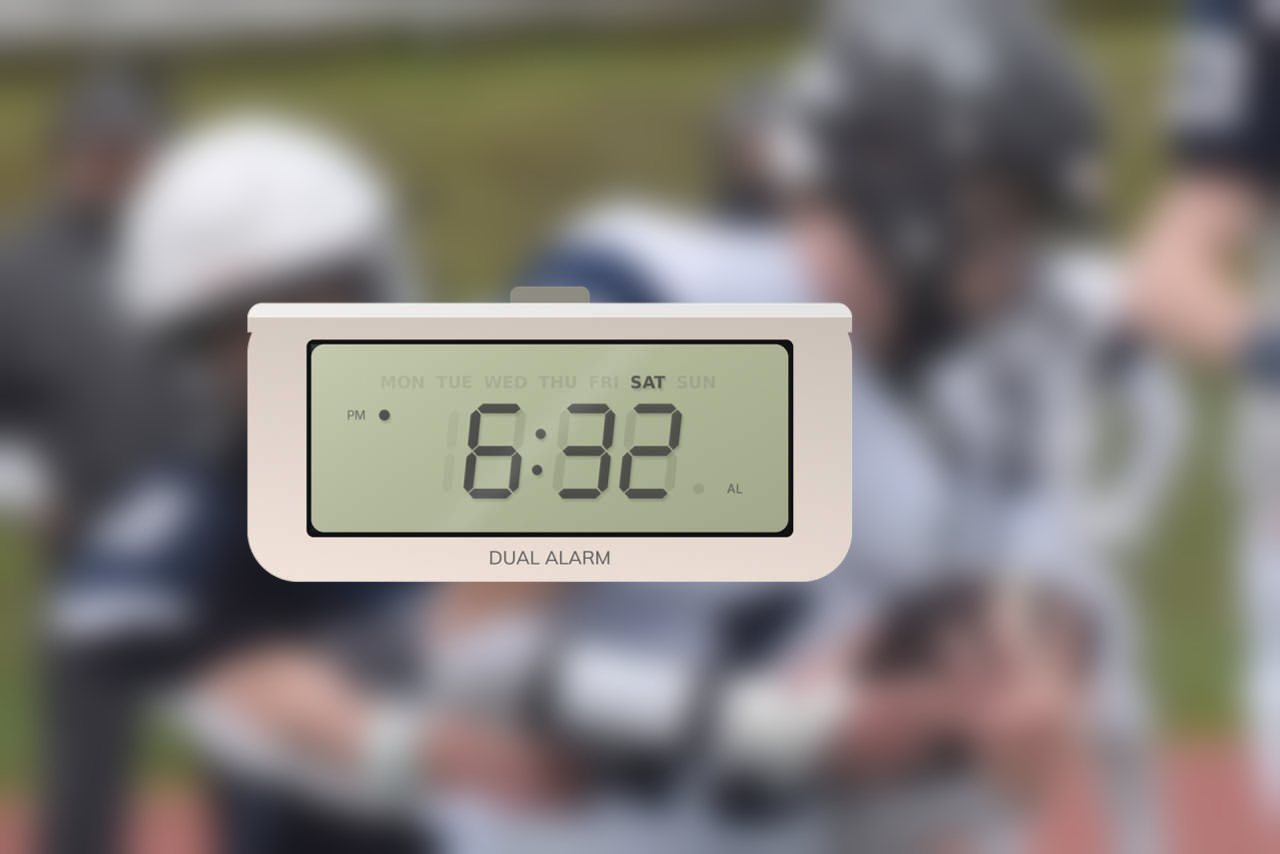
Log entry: 6:32
